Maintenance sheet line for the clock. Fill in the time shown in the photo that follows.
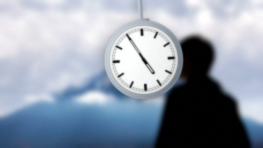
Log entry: 4:55
